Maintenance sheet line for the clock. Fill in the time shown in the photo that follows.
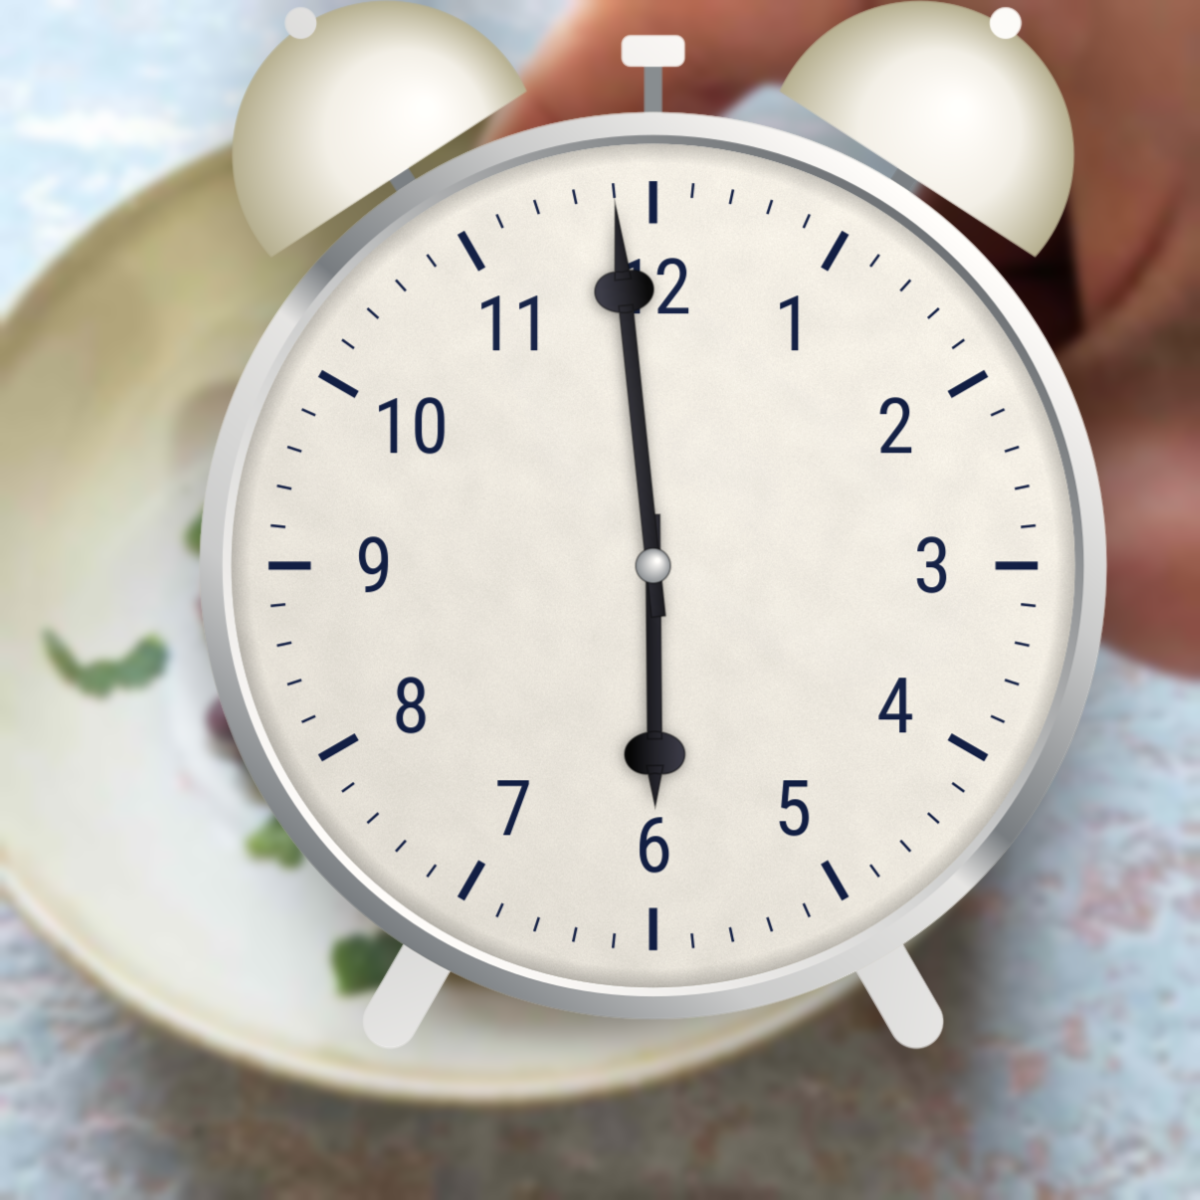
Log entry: 5:59
